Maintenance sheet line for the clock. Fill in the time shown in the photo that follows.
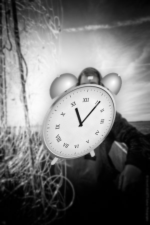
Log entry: 11:06
